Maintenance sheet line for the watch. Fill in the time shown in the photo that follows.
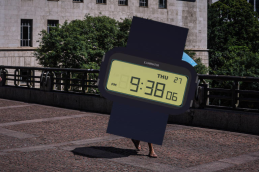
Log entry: 9:38:06
